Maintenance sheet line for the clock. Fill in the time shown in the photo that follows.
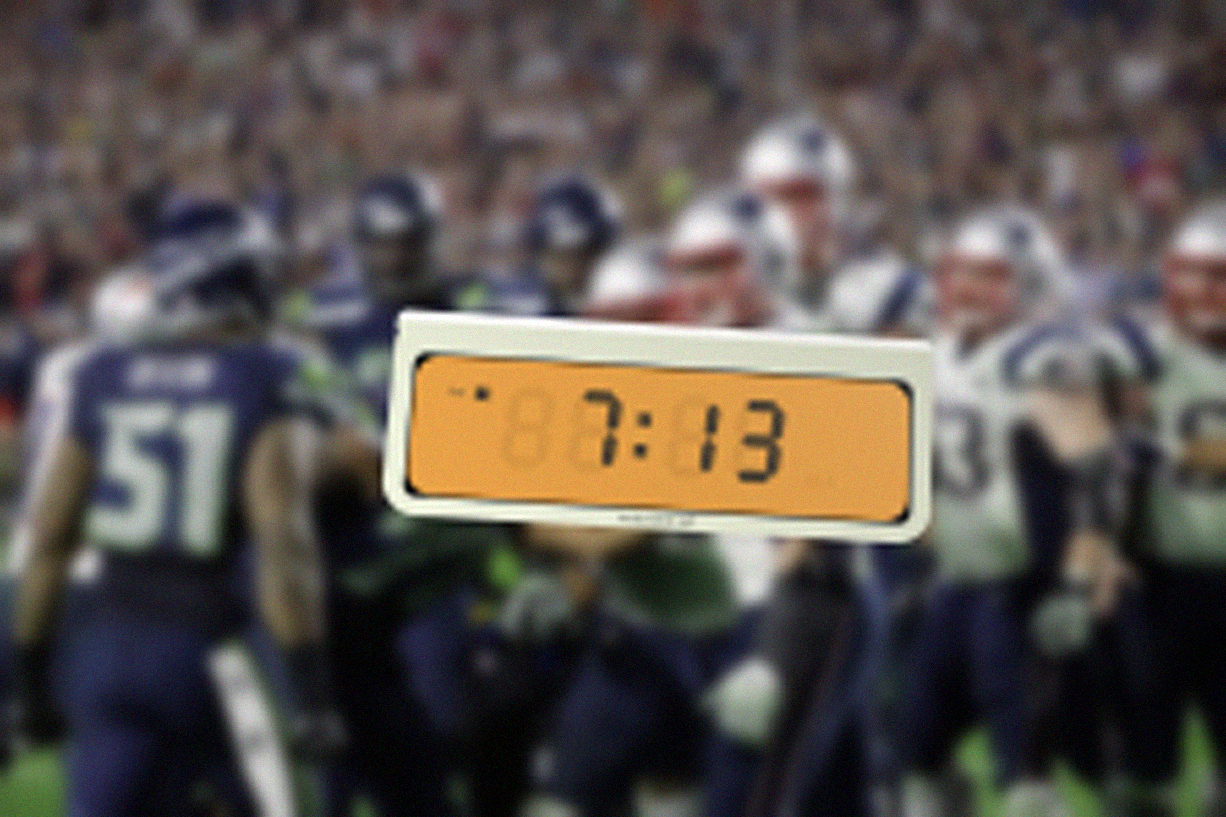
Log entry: 7:13
